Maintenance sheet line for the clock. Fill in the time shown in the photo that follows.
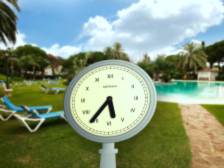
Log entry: 5:36
